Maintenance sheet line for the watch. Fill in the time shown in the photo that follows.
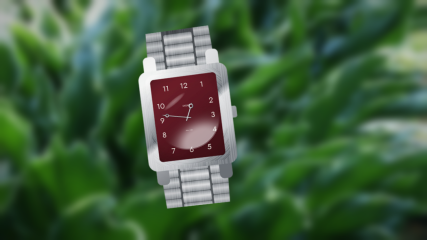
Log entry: 12:47
